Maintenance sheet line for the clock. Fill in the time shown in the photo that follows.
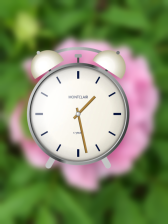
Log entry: 1:28
